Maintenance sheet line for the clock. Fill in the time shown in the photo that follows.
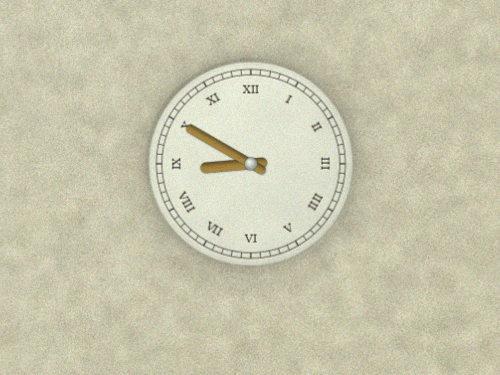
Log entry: 8:50
